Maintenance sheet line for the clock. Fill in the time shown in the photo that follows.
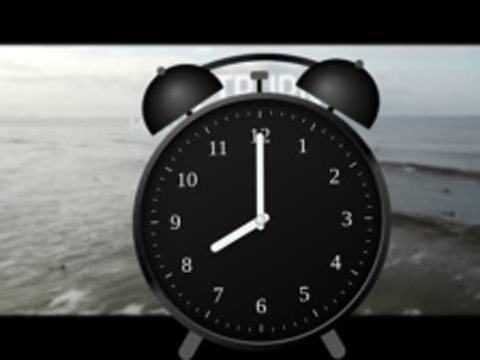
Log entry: 8:00
